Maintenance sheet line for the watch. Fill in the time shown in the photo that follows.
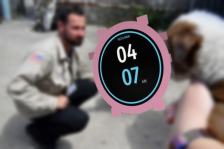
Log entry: 4:07
